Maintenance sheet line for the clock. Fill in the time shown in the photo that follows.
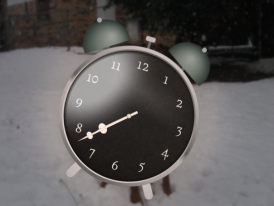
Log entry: 7:38
